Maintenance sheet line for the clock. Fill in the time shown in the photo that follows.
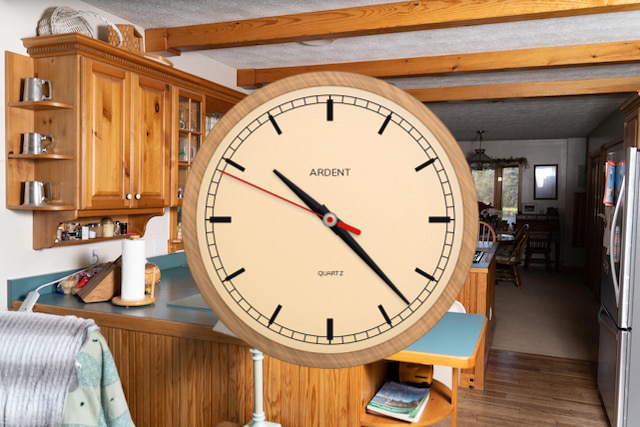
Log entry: 10:22:49
